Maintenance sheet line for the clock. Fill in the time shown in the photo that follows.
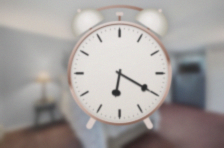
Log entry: 6:20
